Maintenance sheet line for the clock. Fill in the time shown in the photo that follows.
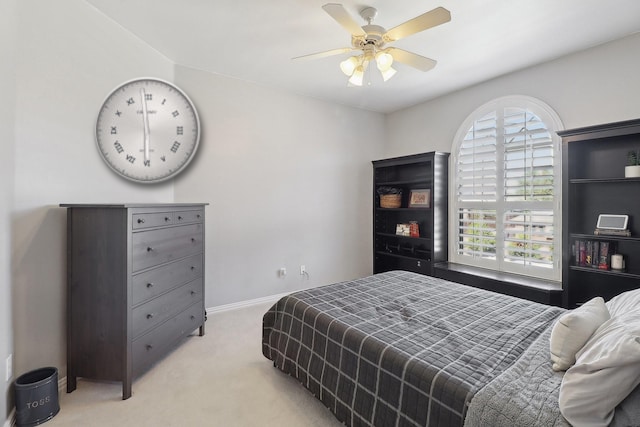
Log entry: 5:59
